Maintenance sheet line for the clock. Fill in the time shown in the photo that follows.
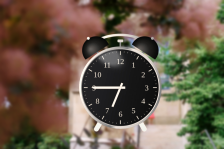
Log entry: 6:45
